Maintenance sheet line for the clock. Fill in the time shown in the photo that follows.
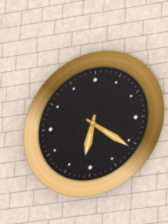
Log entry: 6:21
